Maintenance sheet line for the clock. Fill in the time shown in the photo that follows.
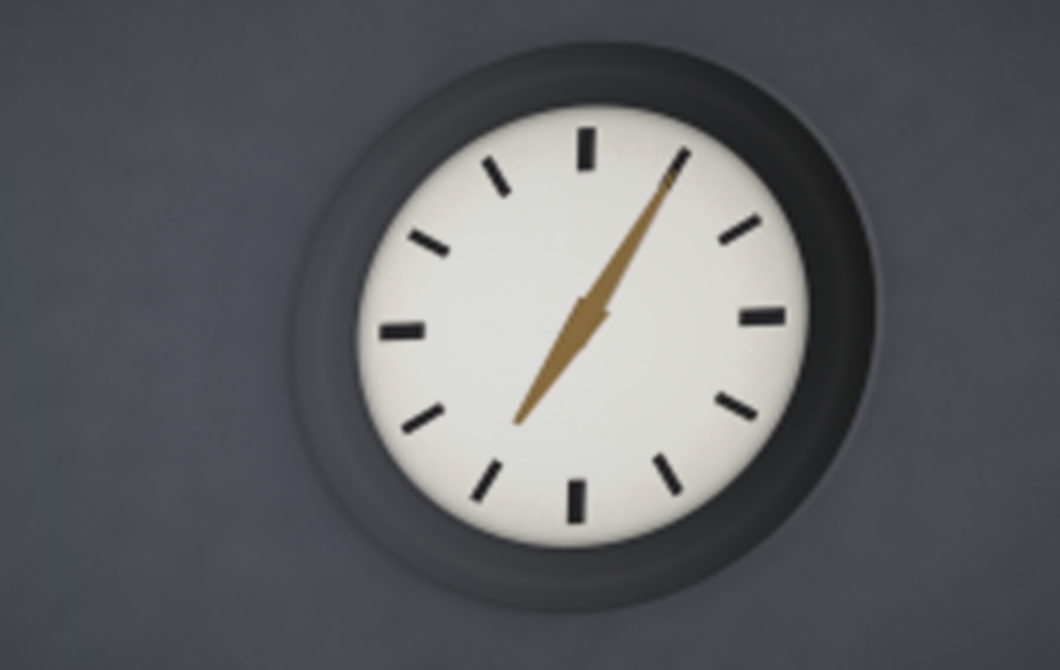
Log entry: 7:05
